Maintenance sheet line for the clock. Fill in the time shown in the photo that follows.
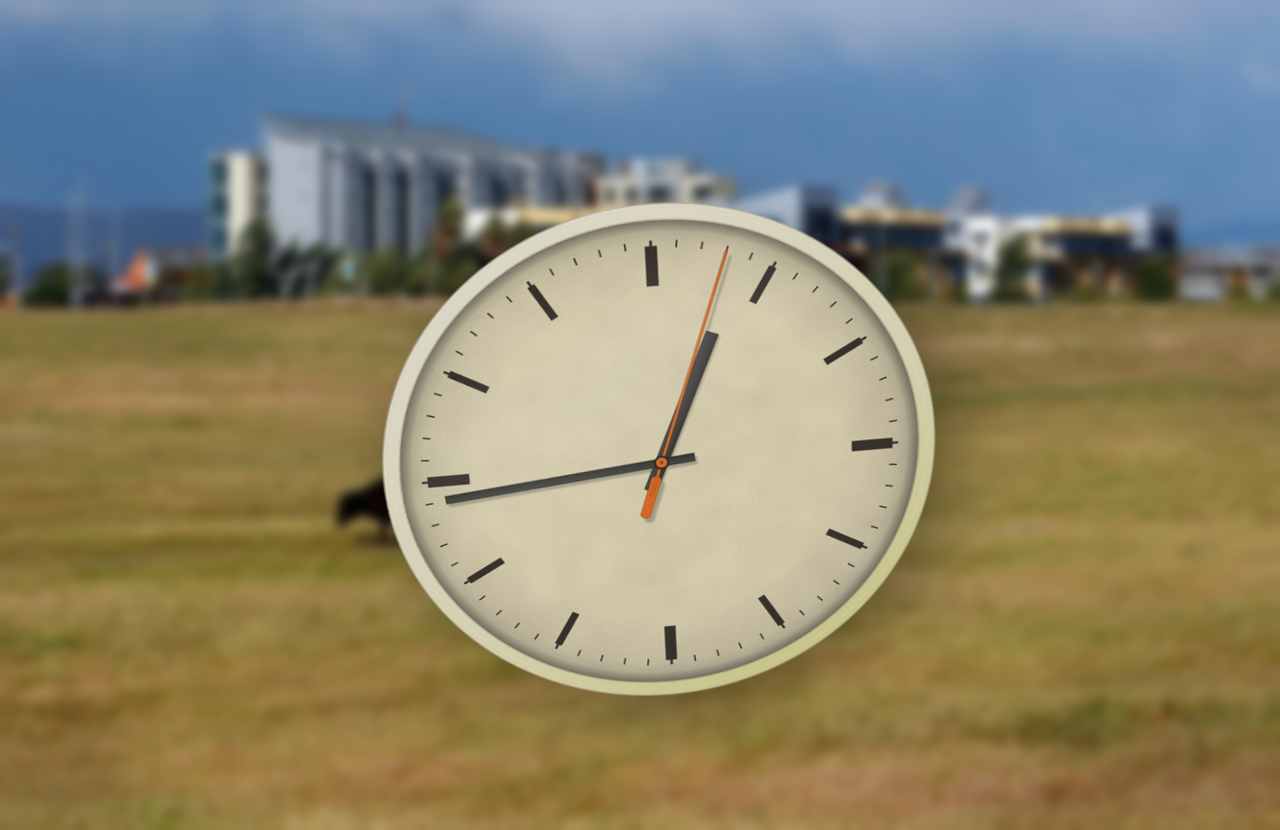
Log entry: 12:44:03
